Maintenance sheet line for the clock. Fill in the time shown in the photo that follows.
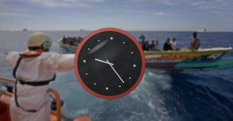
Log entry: 9:23
